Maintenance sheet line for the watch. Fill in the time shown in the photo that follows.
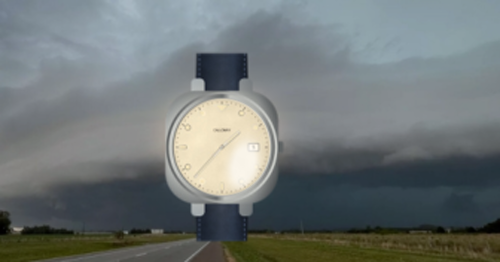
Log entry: 1:37
